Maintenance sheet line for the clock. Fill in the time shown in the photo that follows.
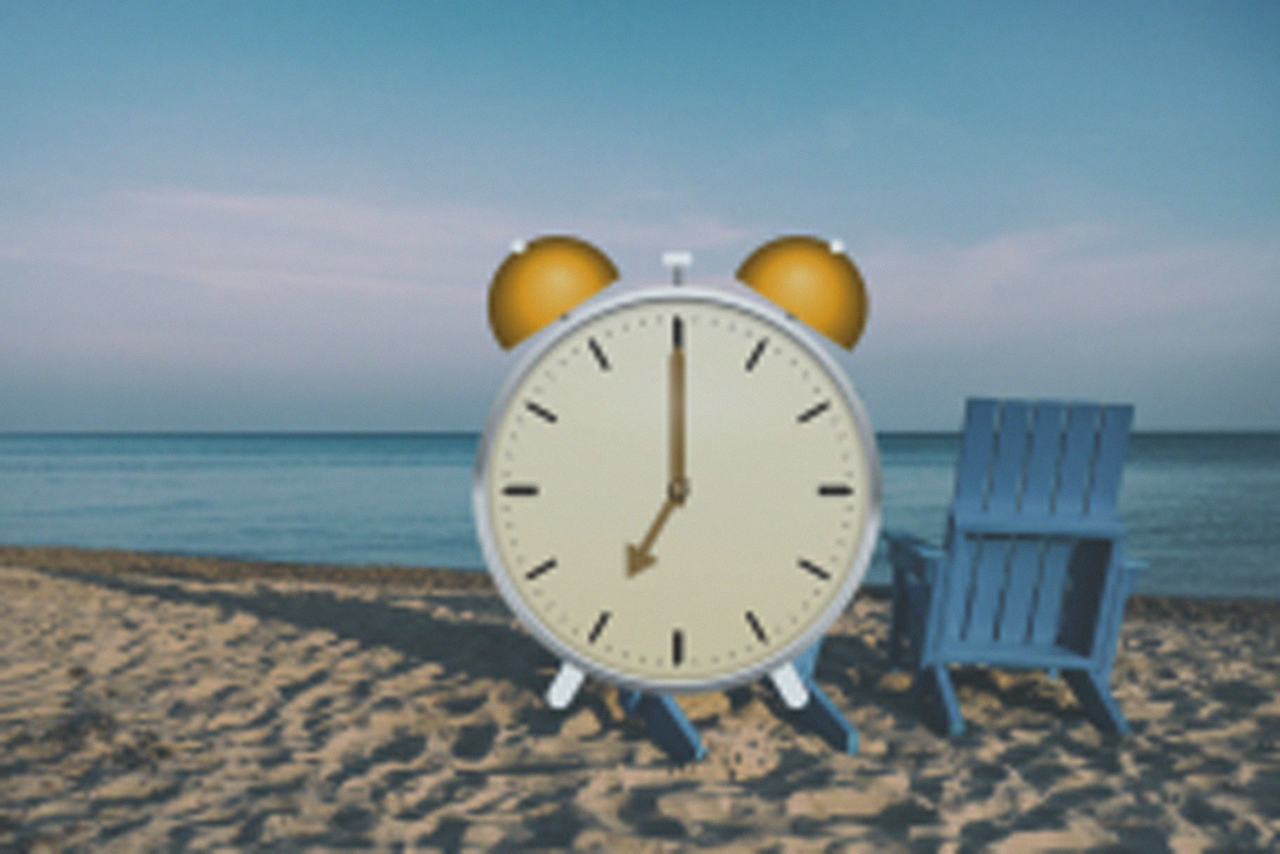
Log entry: 7:00
